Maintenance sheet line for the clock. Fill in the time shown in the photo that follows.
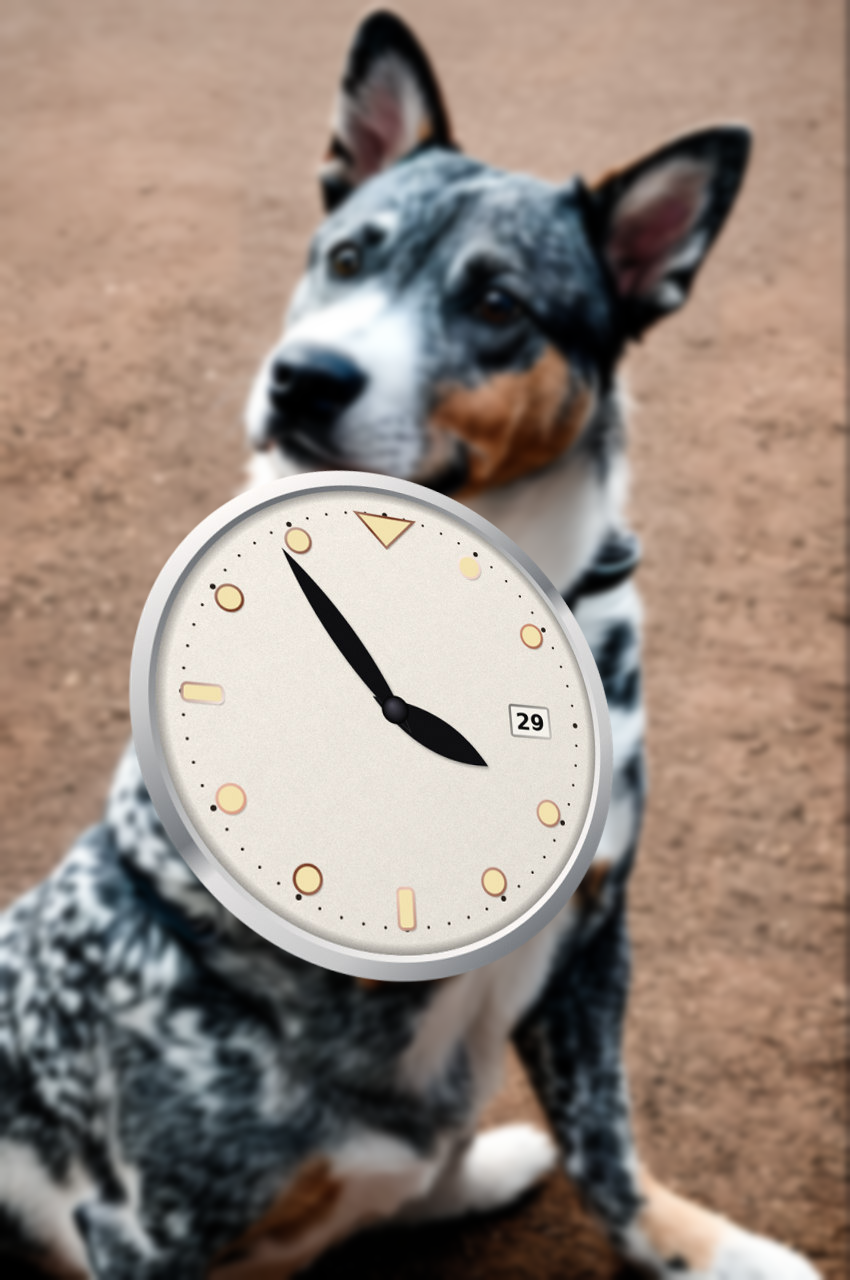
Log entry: 3:54
